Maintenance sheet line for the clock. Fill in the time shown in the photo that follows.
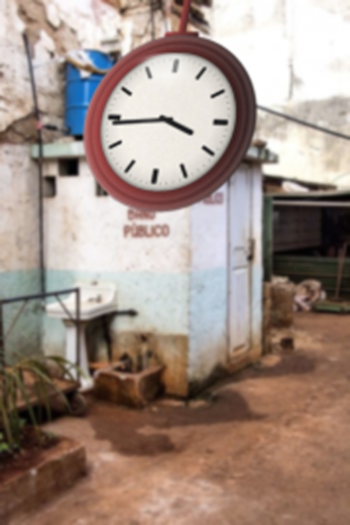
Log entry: 3:44
